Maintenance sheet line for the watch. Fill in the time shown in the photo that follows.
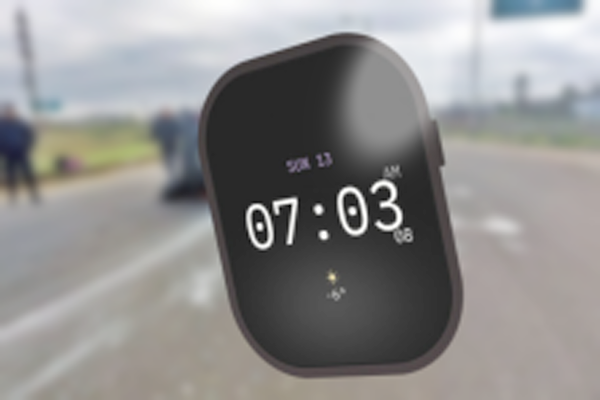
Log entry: 7:03
